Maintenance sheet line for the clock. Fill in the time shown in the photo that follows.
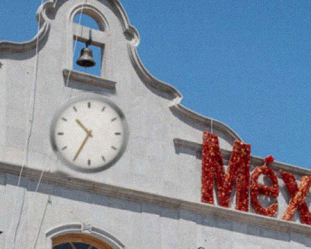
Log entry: 10:35
